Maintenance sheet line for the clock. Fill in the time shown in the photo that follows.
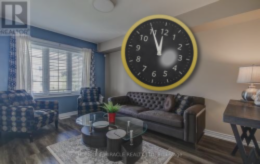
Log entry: 11:55
